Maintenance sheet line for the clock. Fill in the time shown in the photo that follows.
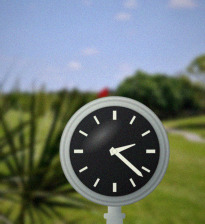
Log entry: 2:22
